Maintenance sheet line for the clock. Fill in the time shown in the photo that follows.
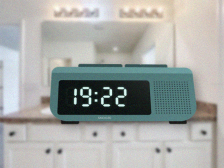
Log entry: 19:22
